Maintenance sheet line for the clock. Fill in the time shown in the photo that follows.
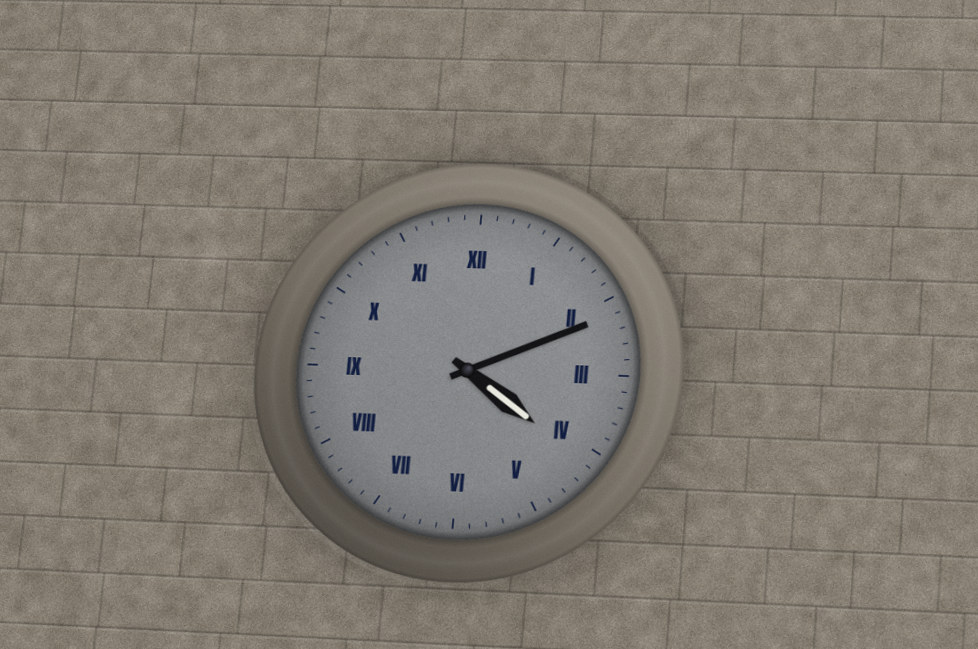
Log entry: 4:11
